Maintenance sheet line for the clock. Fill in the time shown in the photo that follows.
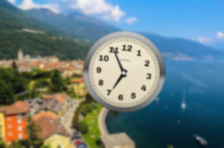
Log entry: 6:55
